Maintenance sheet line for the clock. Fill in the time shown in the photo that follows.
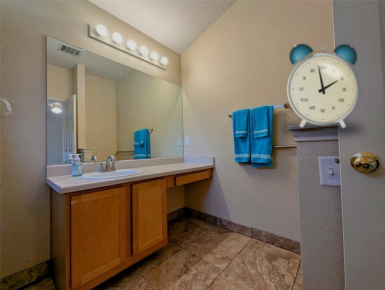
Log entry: 1:58
